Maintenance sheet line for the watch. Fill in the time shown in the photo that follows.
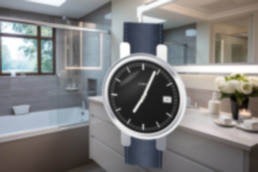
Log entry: 7:04
